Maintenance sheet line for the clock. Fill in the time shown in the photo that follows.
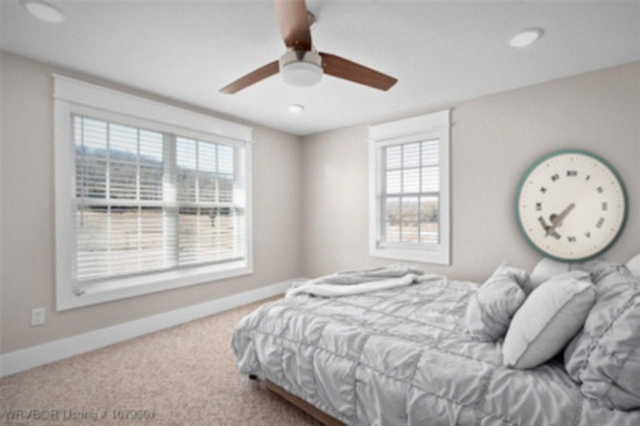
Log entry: 7:37
